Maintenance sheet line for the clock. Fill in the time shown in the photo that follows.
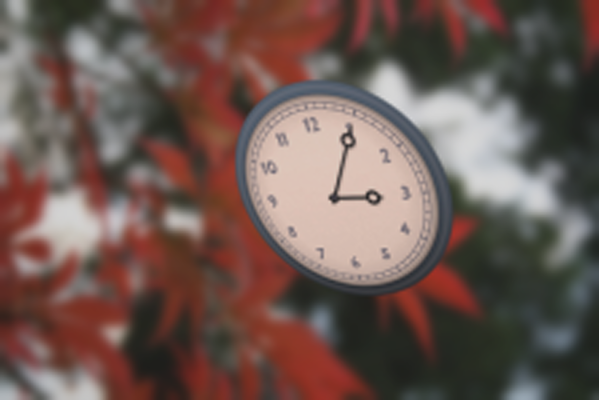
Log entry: 3:05
